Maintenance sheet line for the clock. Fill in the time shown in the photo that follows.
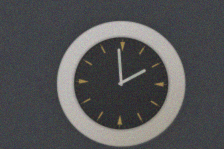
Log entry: 1:59
